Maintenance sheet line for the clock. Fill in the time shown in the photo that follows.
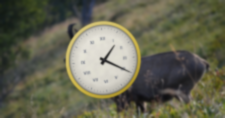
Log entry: 1:20
